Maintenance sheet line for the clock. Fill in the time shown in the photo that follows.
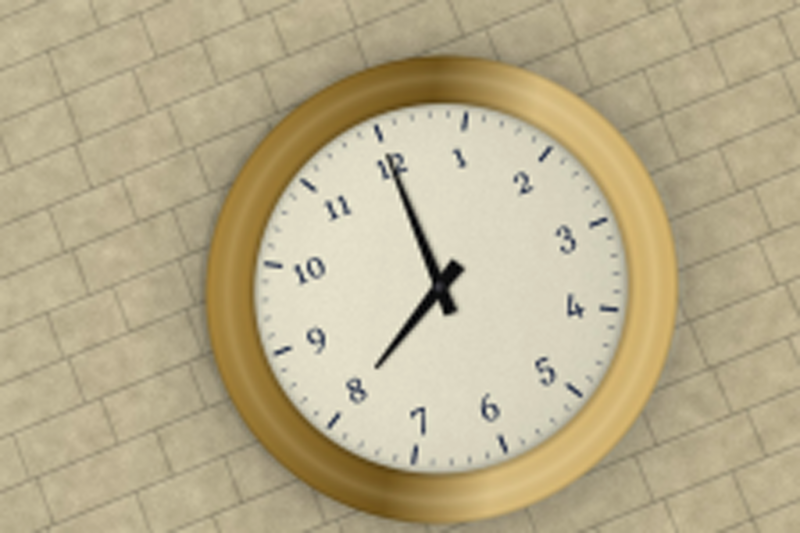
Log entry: 8:00
